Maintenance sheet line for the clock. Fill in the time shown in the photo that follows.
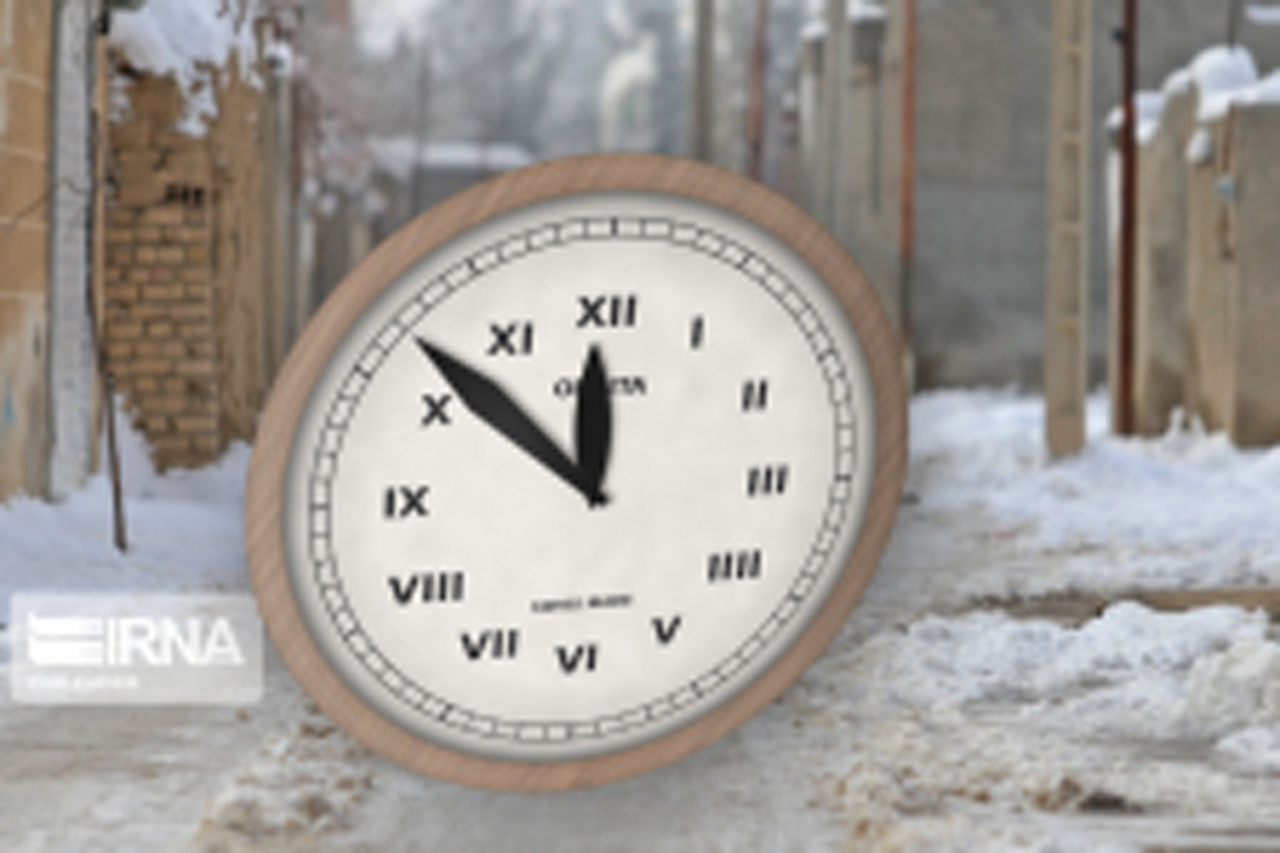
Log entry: 11:52
